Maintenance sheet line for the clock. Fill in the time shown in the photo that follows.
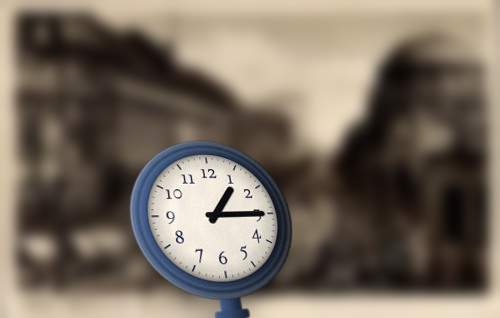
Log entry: 1:15
